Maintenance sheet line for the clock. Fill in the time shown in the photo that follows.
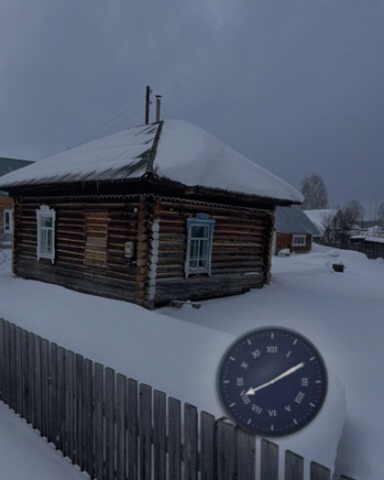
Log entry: 8:10
